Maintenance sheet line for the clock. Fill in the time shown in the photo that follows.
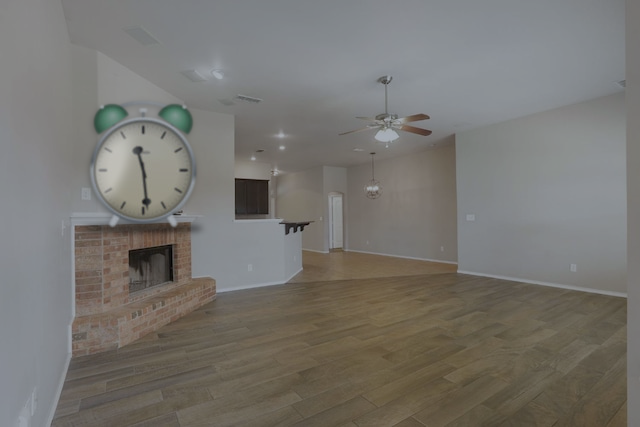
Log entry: 11:29
